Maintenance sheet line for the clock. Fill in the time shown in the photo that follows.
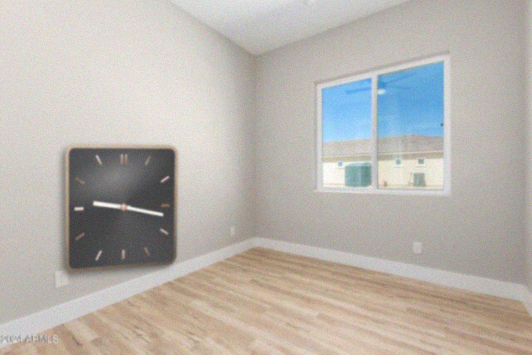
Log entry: 9:17
